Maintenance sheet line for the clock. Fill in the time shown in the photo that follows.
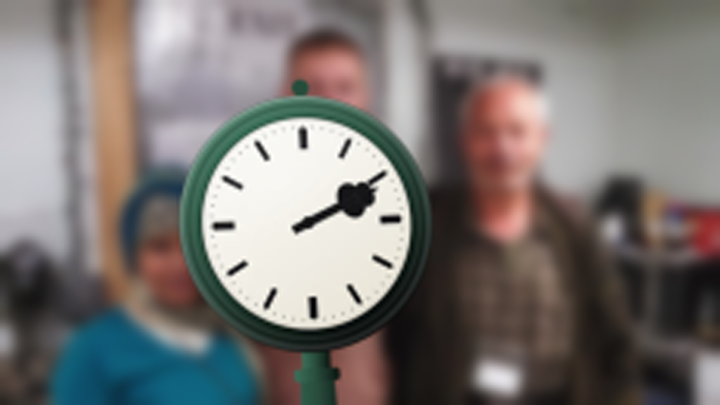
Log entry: 2:11
